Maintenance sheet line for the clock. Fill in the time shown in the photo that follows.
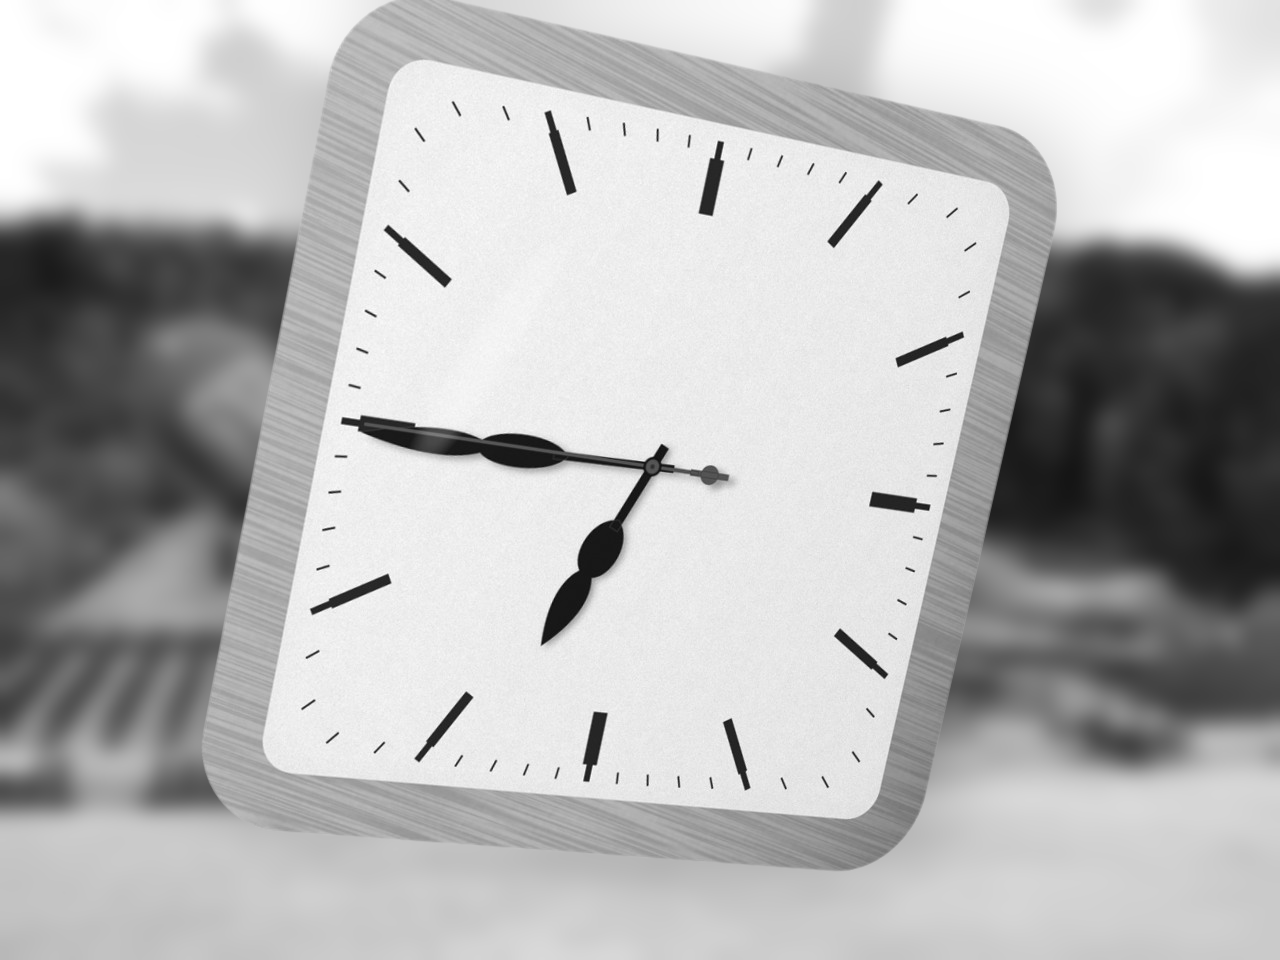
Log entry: 6:44:45
